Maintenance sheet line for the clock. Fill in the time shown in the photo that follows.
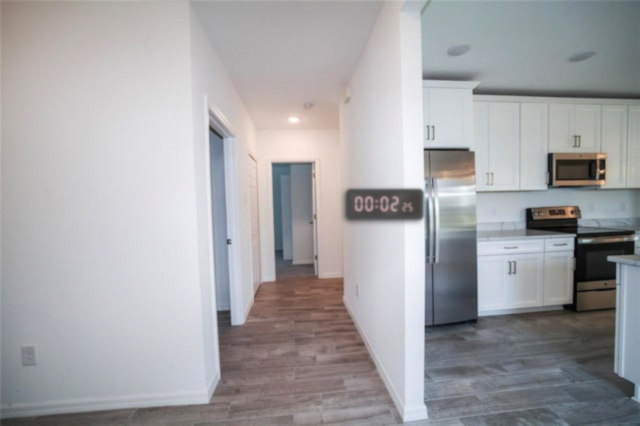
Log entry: 0:02
